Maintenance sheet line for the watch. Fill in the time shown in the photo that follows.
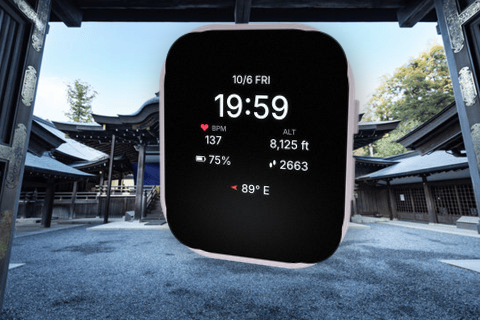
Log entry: 19:59
